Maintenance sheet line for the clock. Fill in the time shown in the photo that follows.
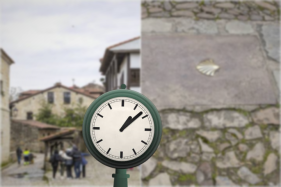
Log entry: 1:08
